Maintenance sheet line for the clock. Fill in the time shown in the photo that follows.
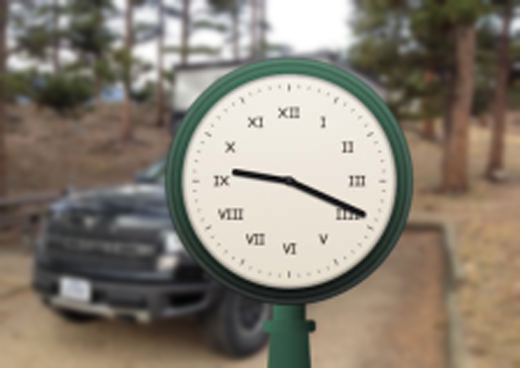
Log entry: 9:19
